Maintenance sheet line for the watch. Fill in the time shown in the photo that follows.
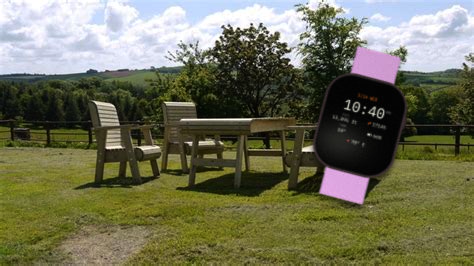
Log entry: 10:40
